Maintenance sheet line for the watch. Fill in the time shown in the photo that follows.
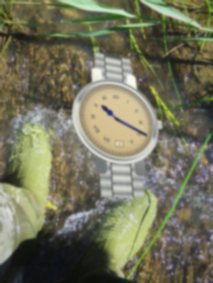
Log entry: 10:19
